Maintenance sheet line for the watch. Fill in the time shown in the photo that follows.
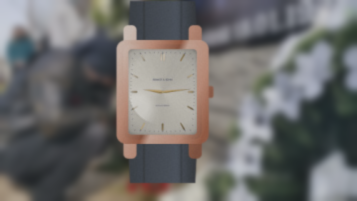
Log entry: 9:14
